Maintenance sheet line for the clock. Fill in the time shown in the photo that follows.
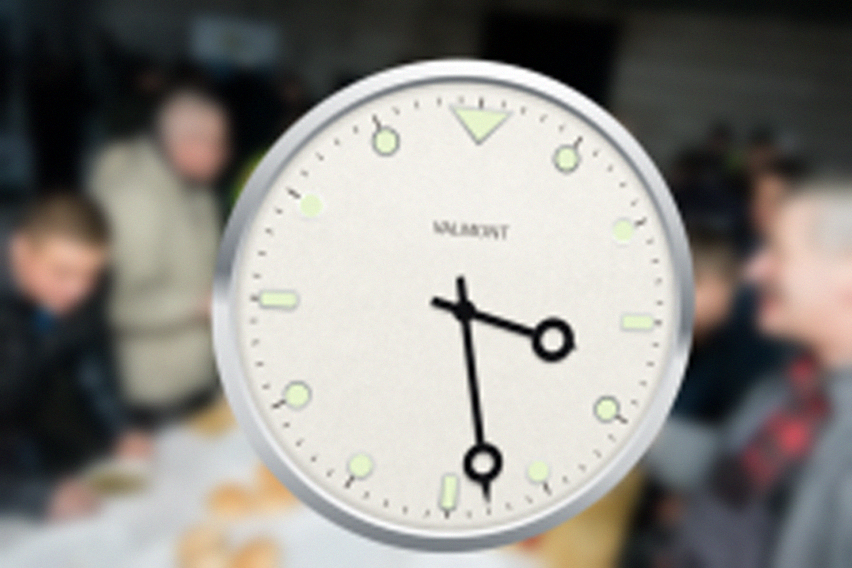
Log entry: 3:28
